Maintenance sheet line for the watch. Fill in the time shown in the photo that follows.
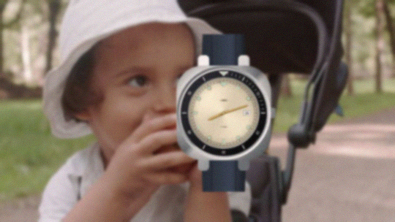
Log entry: 8:12
